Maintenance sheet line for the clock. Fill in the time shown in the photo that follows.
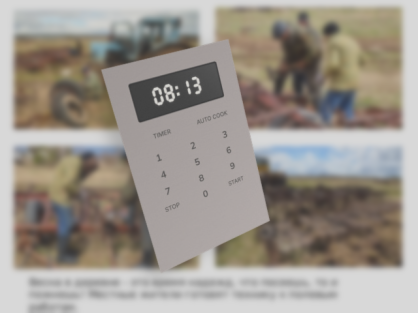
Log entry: 8:13
